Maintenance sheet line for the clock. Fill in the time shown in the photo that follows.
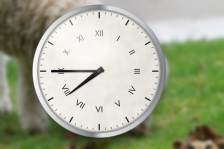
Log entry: 7:45
